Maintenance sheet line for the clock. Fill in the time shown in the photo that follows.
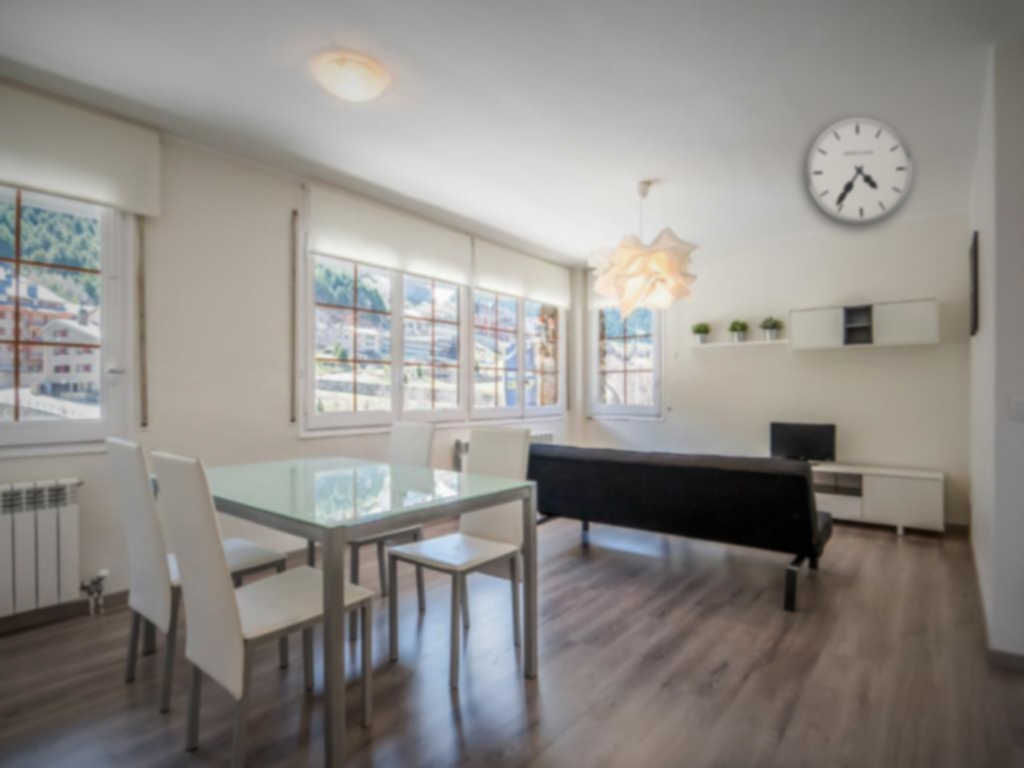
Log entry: 4:36
